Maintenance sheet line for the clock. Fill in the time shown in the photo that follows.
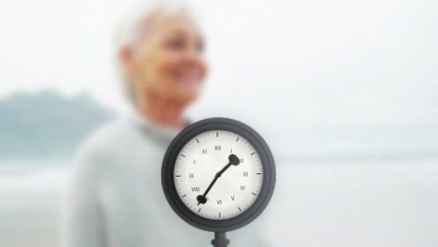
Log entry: 1:36
